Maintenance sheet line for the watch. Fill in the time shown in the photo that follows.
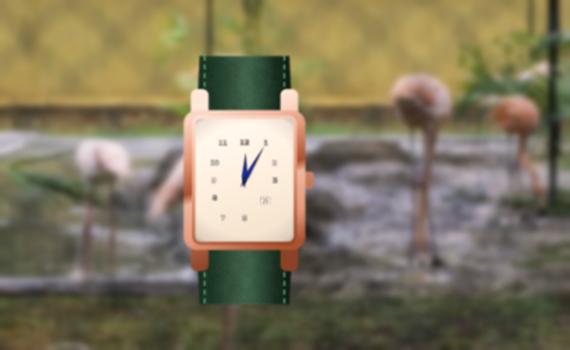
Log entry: 12:05
